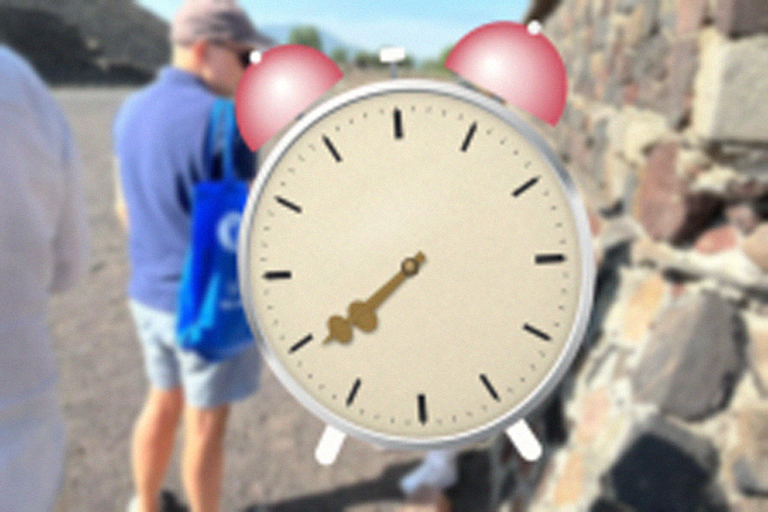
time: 7:39
